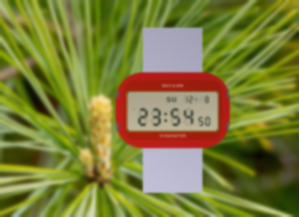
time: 23:54
